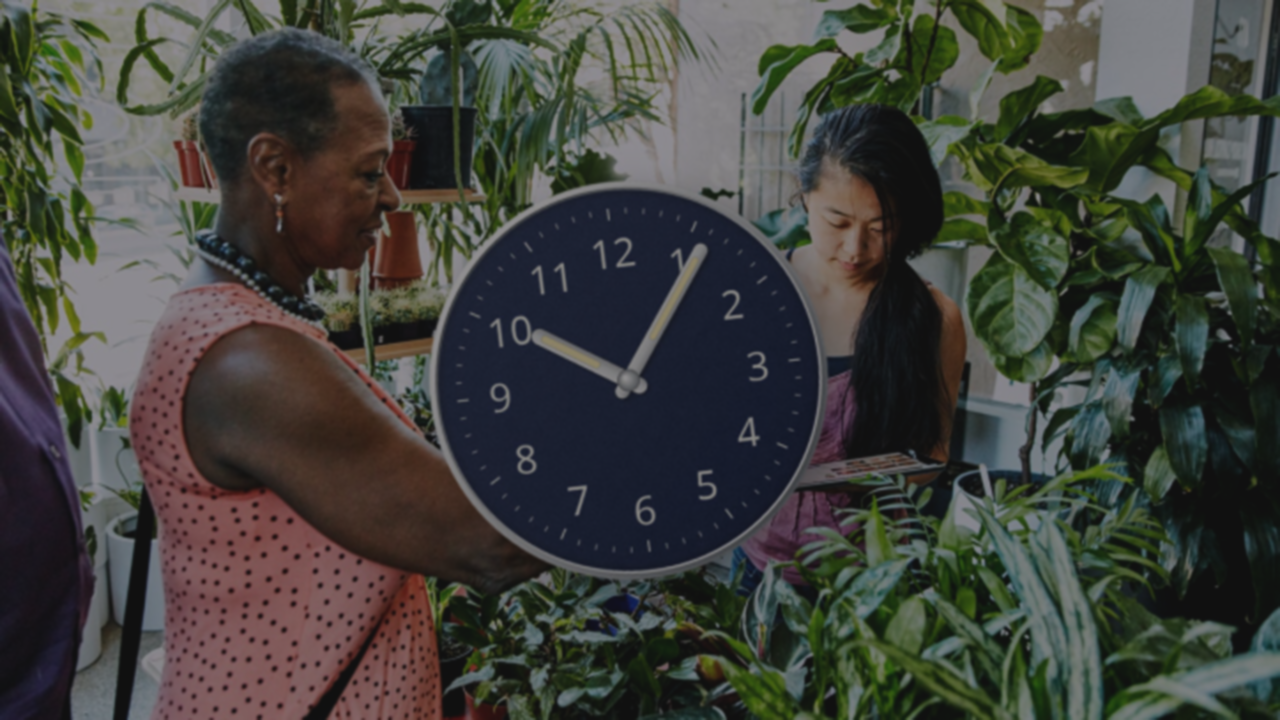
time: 10:06
